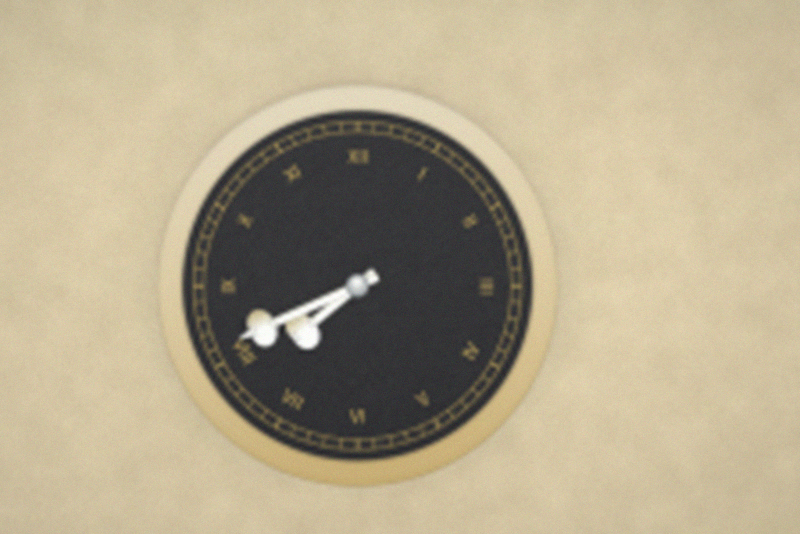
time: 7:41
